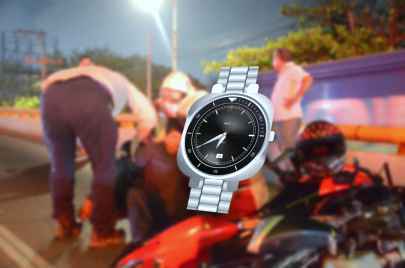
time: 6:40
